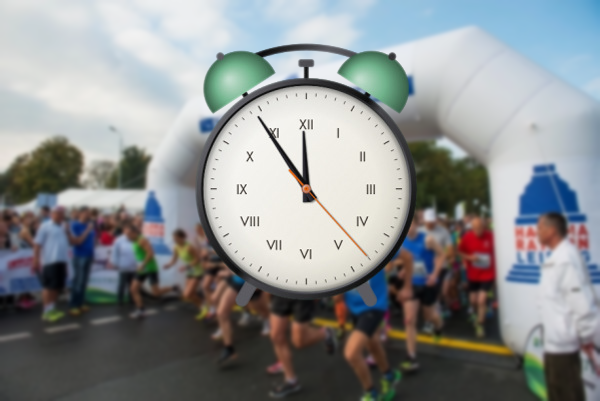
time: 11:54:23
